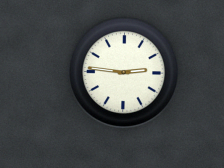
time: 2:46
